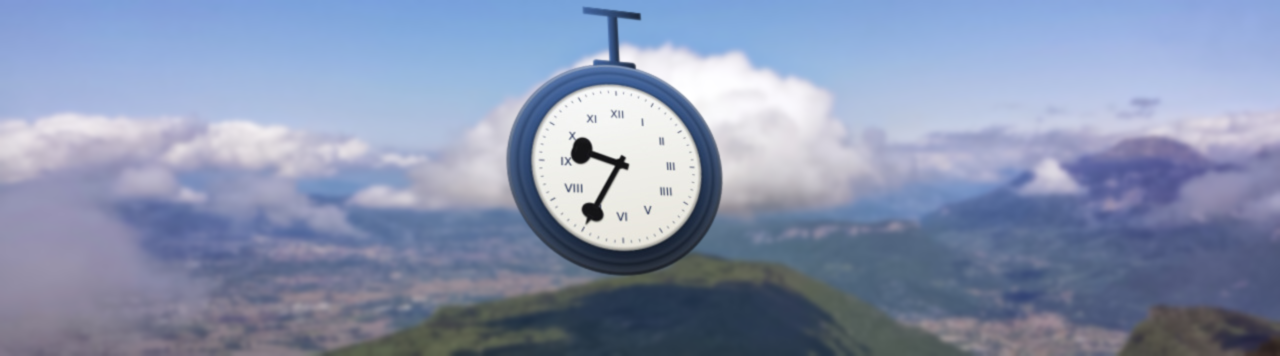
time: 9:35
